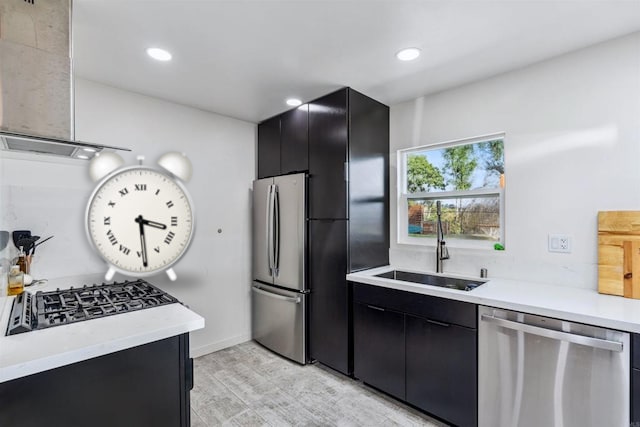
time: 3:29
